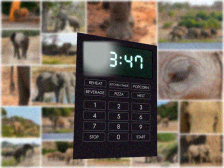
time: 3:47
